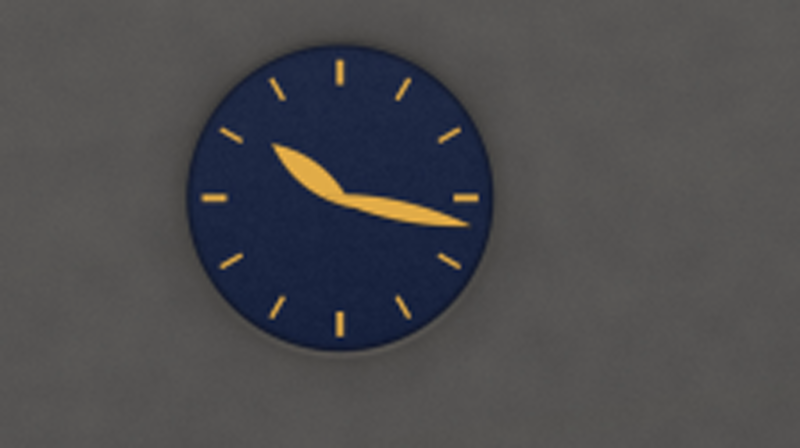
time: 10:17
